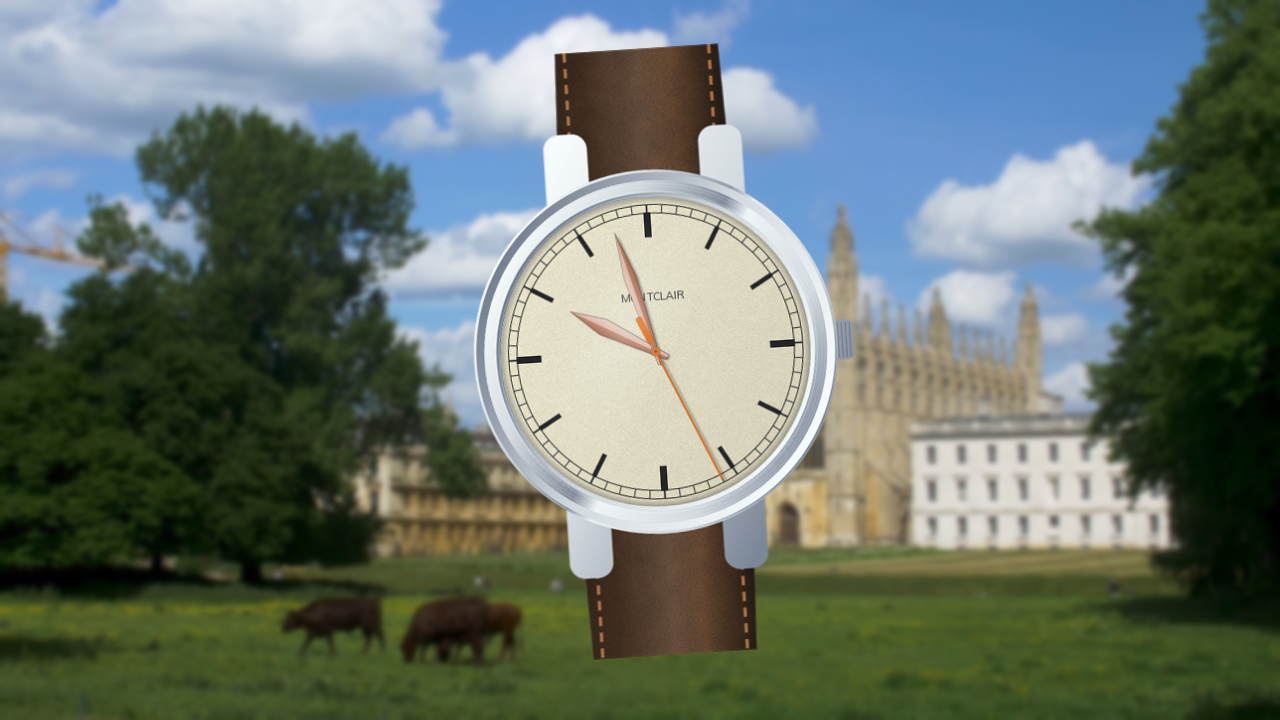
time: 9:57:26
